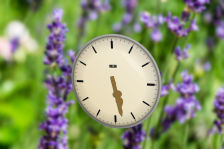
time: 5:28
